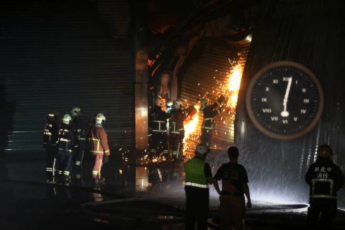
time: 6:02
